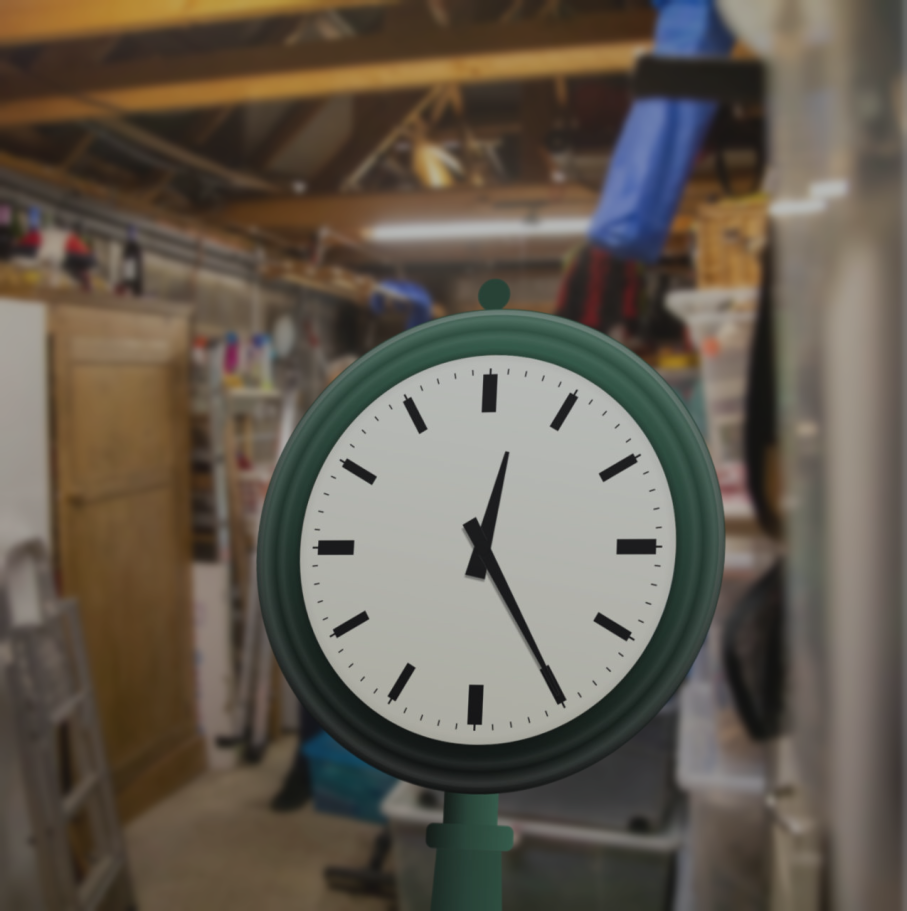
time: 12:25
